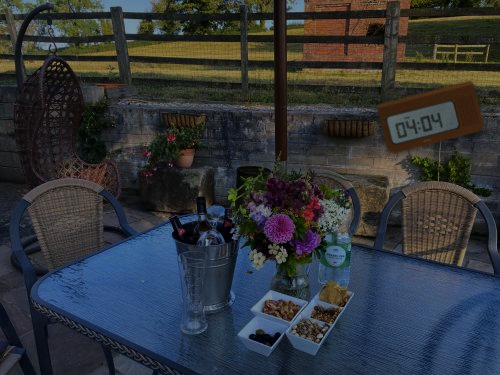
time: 4:04
